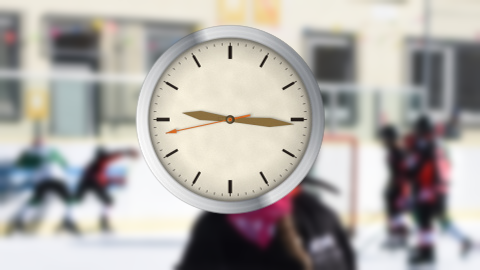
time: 9:15:43
